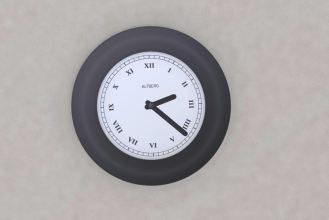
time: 2:22
